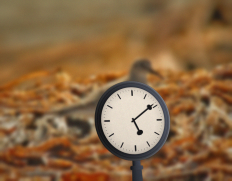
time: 5:09
